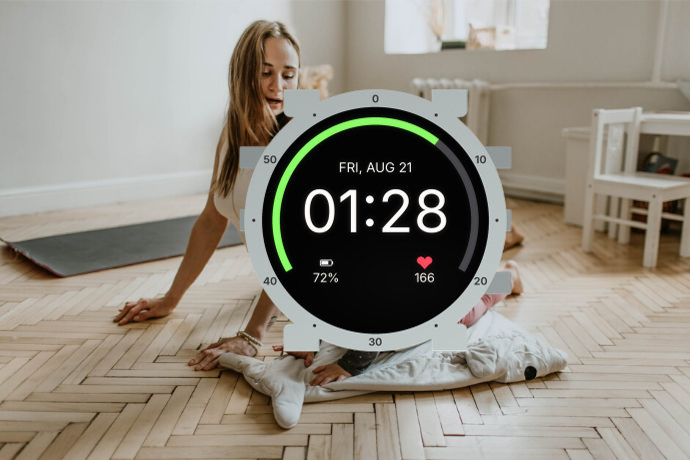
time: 1:28
